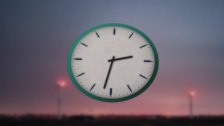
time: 2:32
